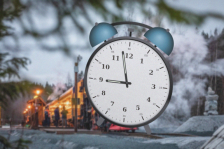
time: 8:58
